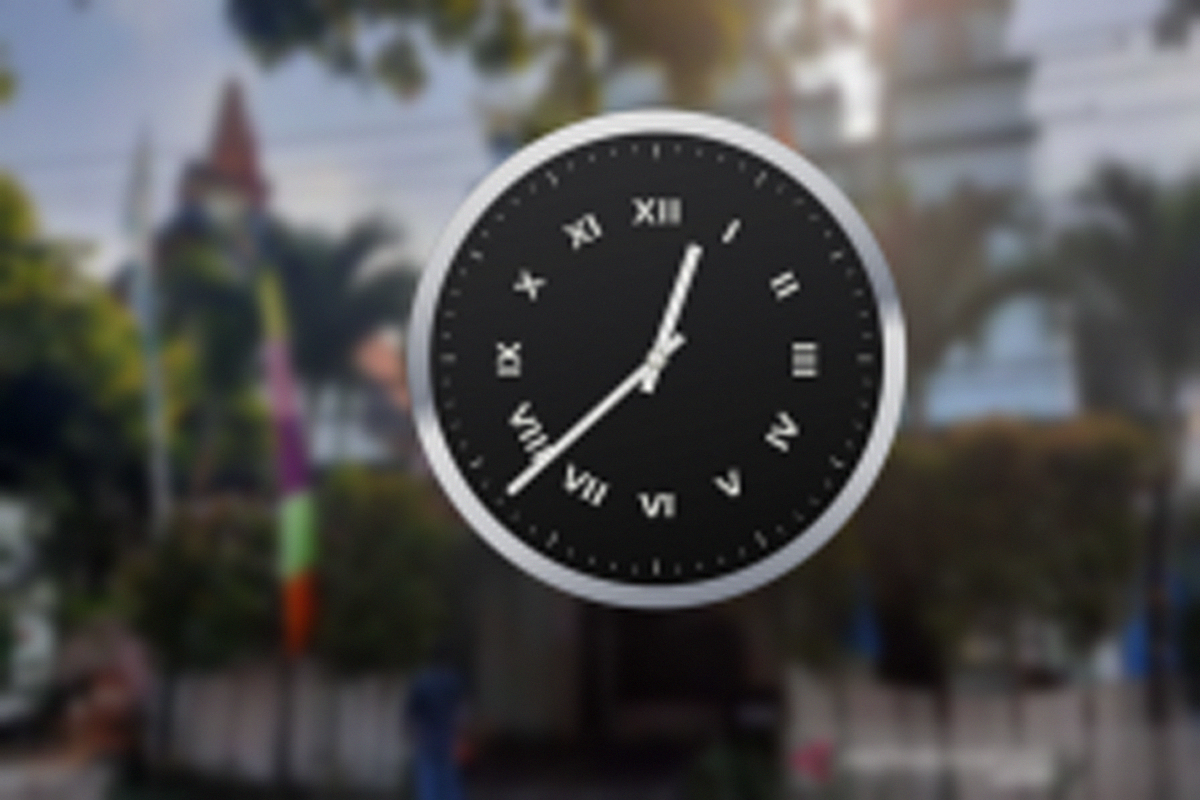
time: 12:38
